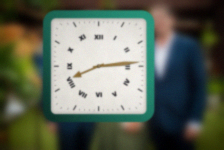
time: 8:14
